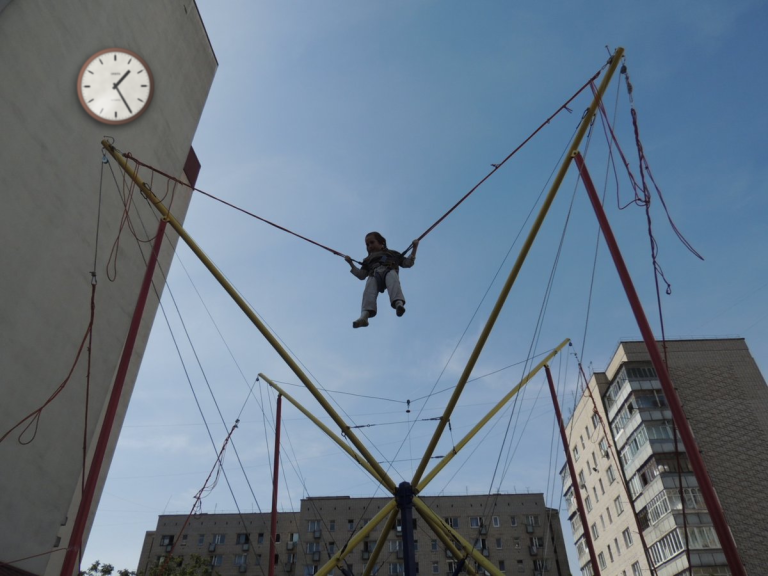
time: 1:25
